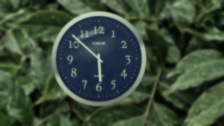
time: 5:52
